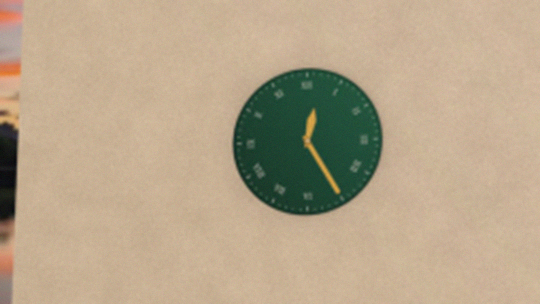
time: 12:25
